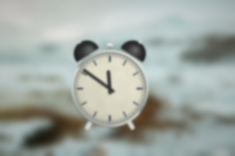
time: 11:51
